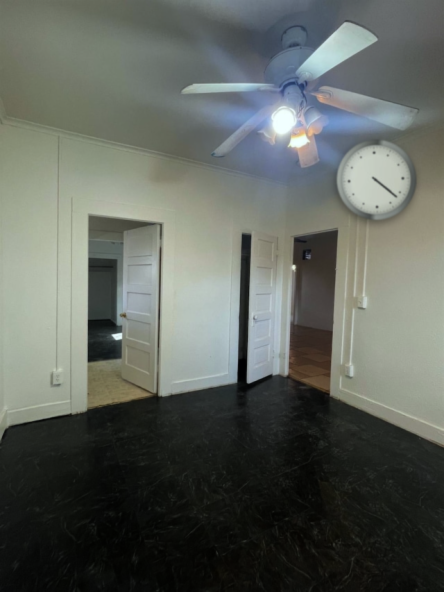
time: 4:22
